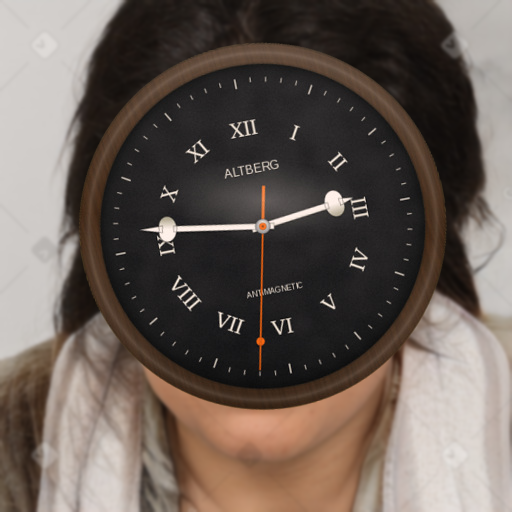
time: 2:46:32
